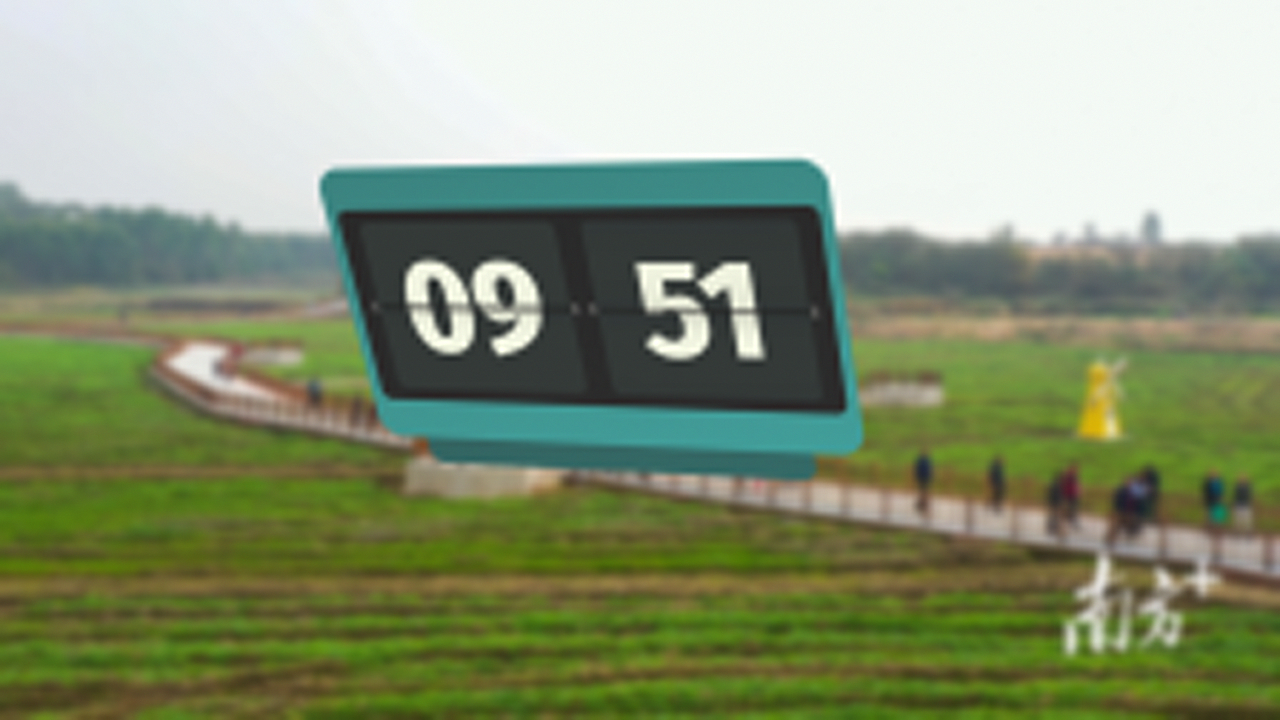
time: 9:51
